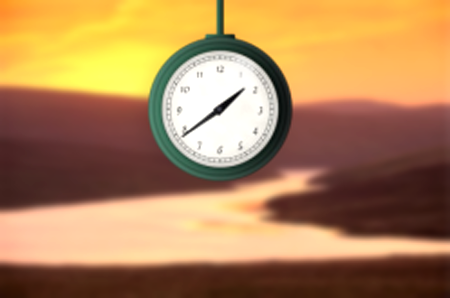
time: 1:39
